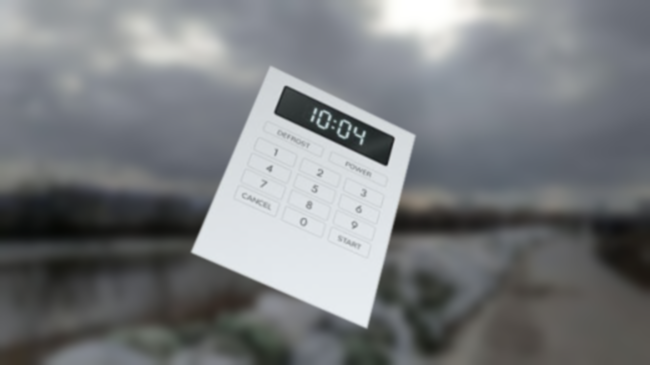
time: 10:04
